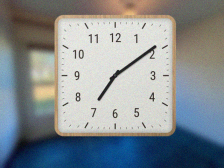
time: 7:09
